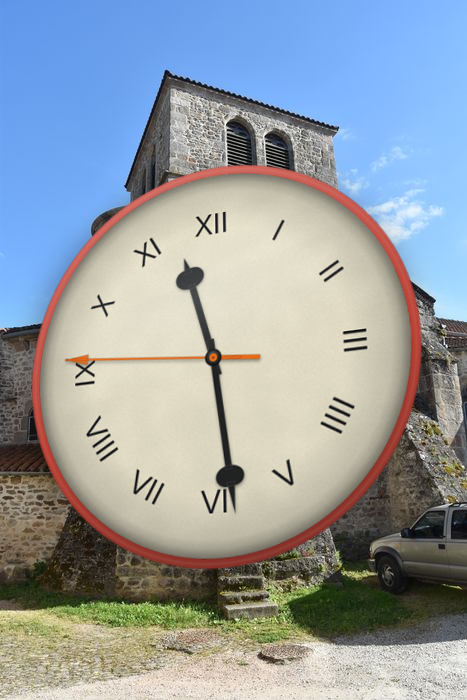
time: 11:28:46
